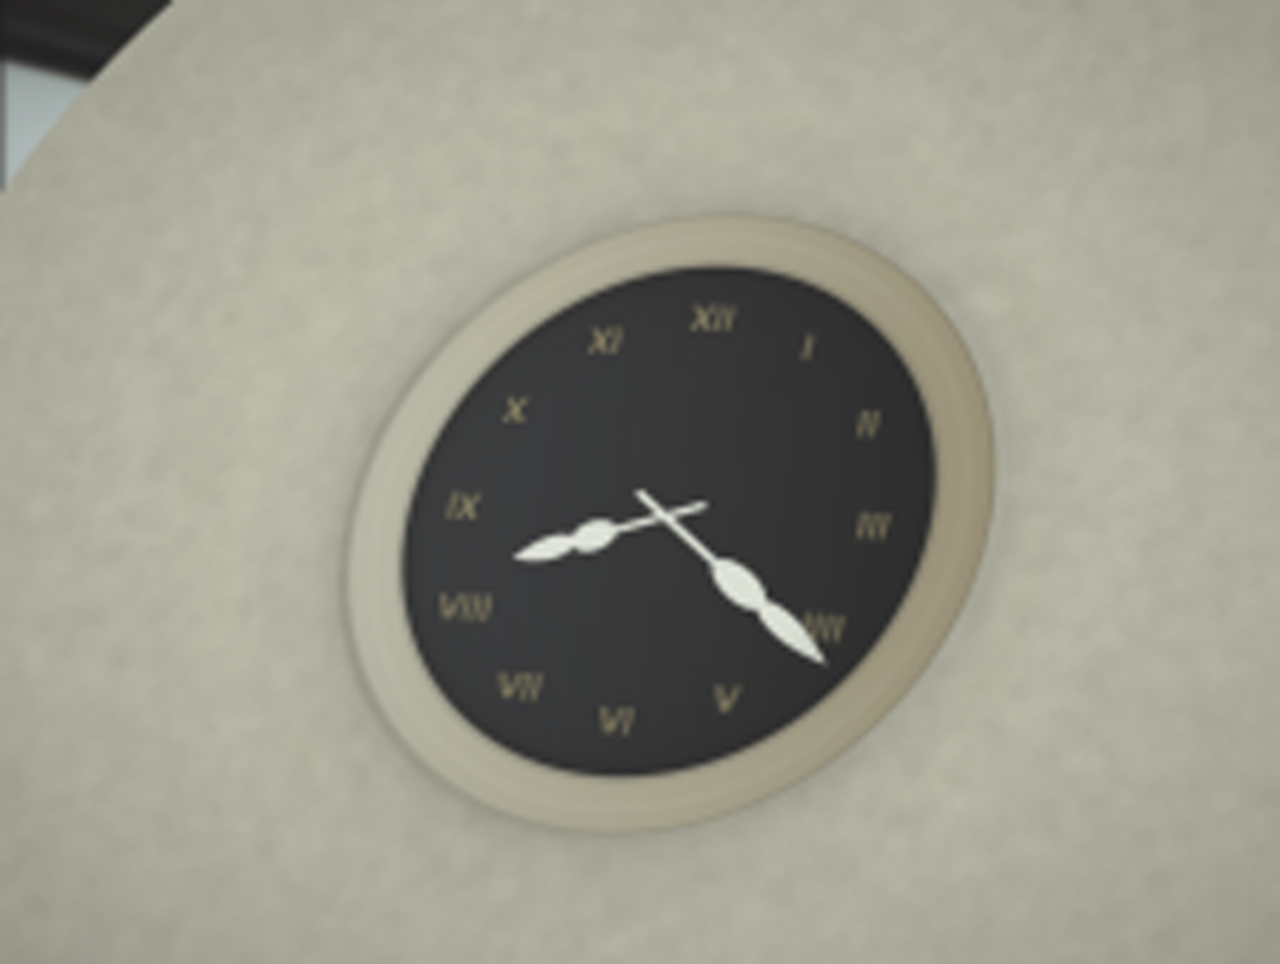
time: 8:21
